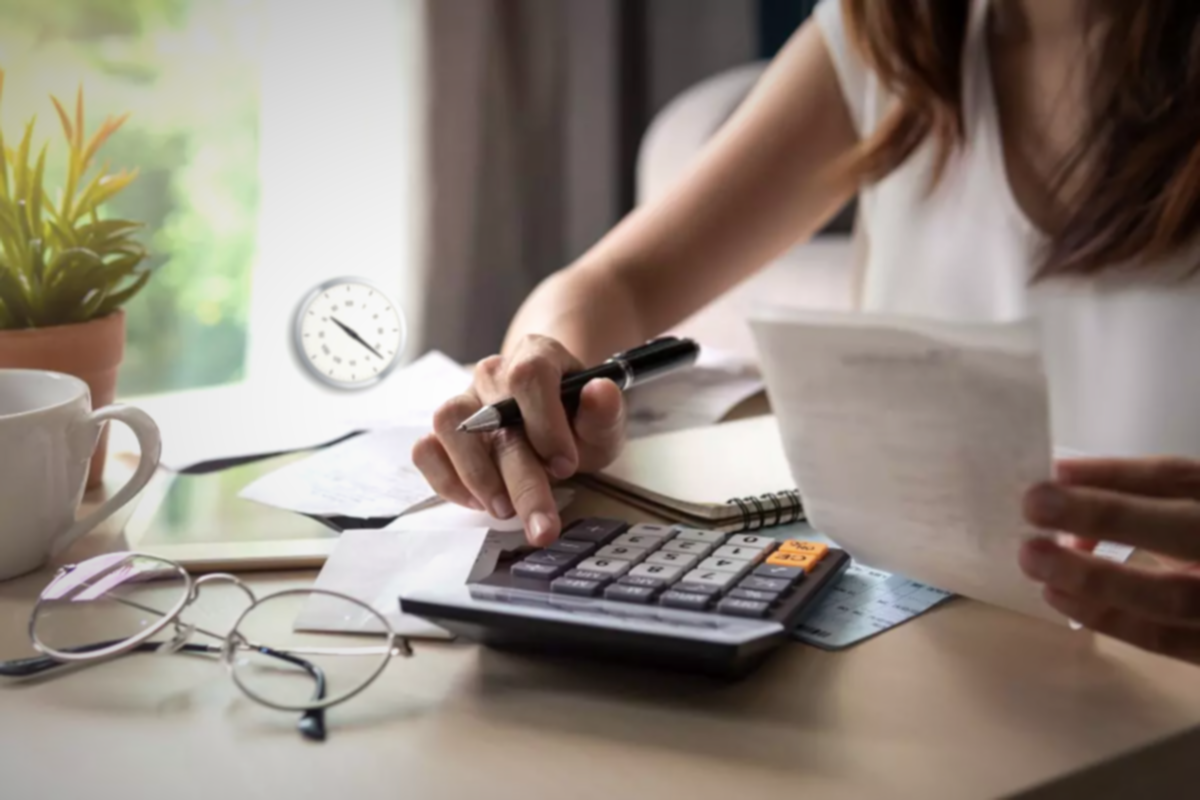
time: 10:22
